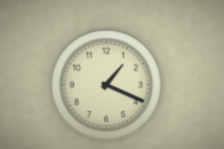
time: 1:19
